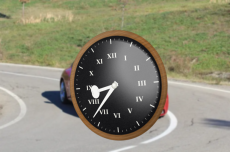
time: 8:37
